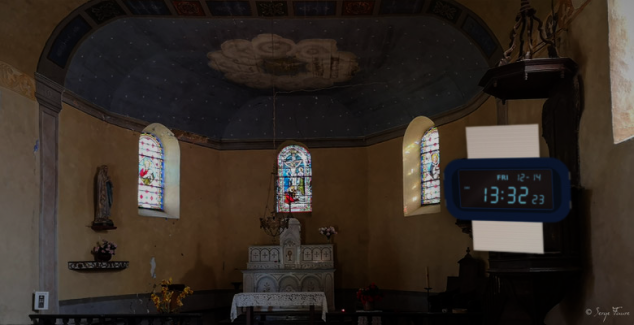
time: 13:32
